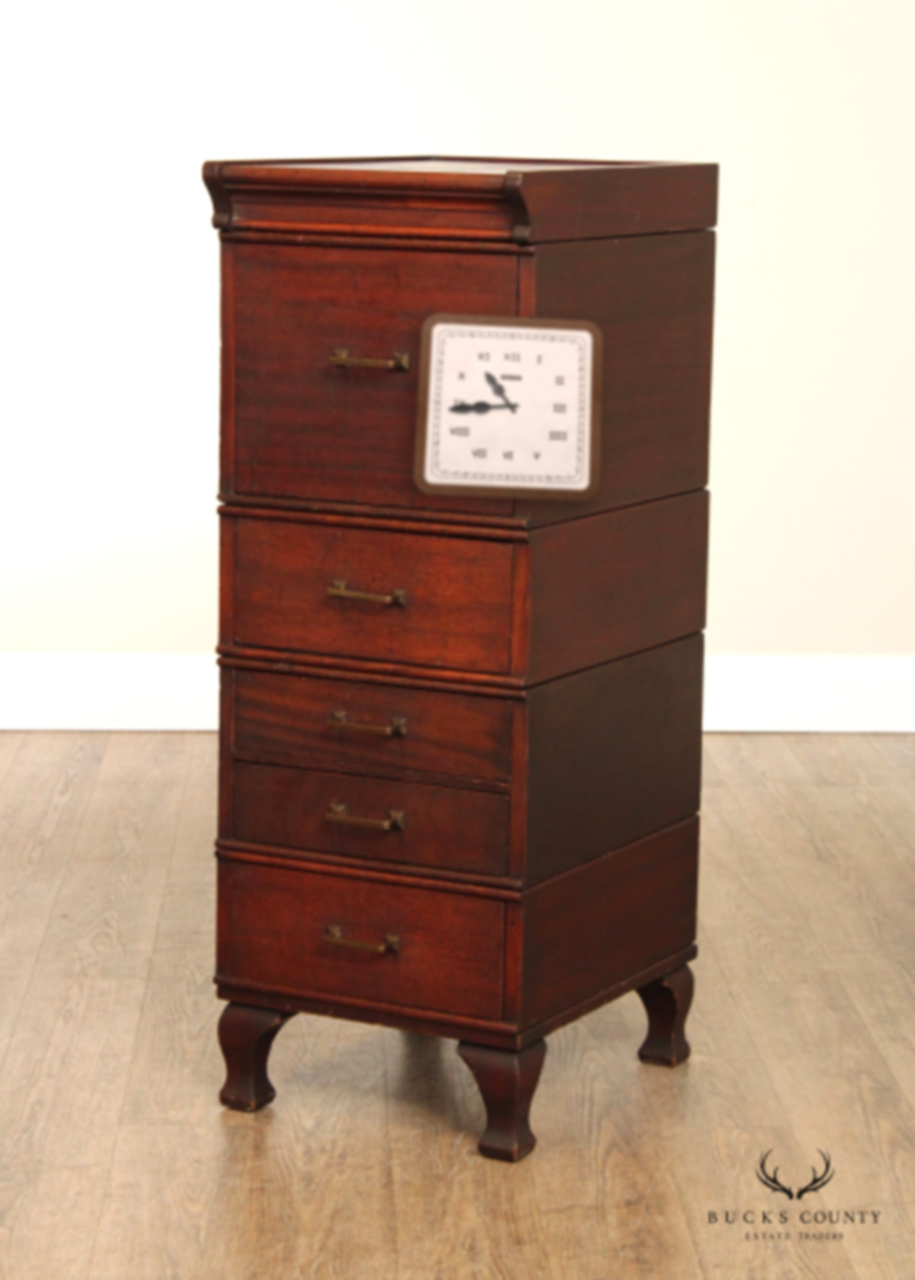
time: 10:44
